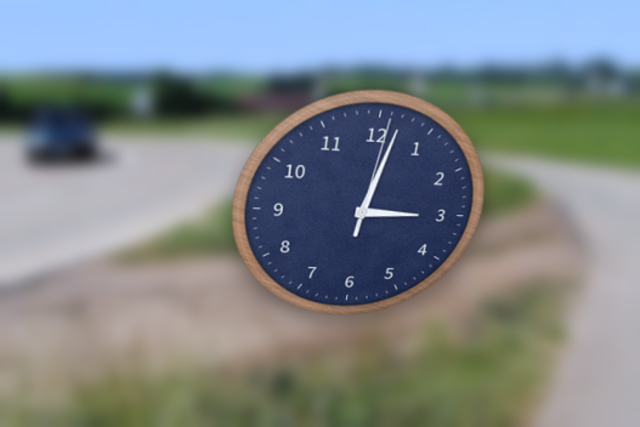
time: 3:02:01
